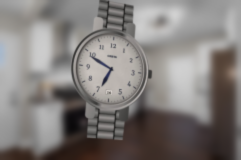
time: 6:49
